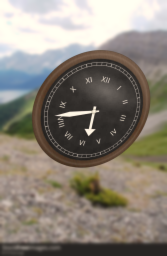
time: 5:42
